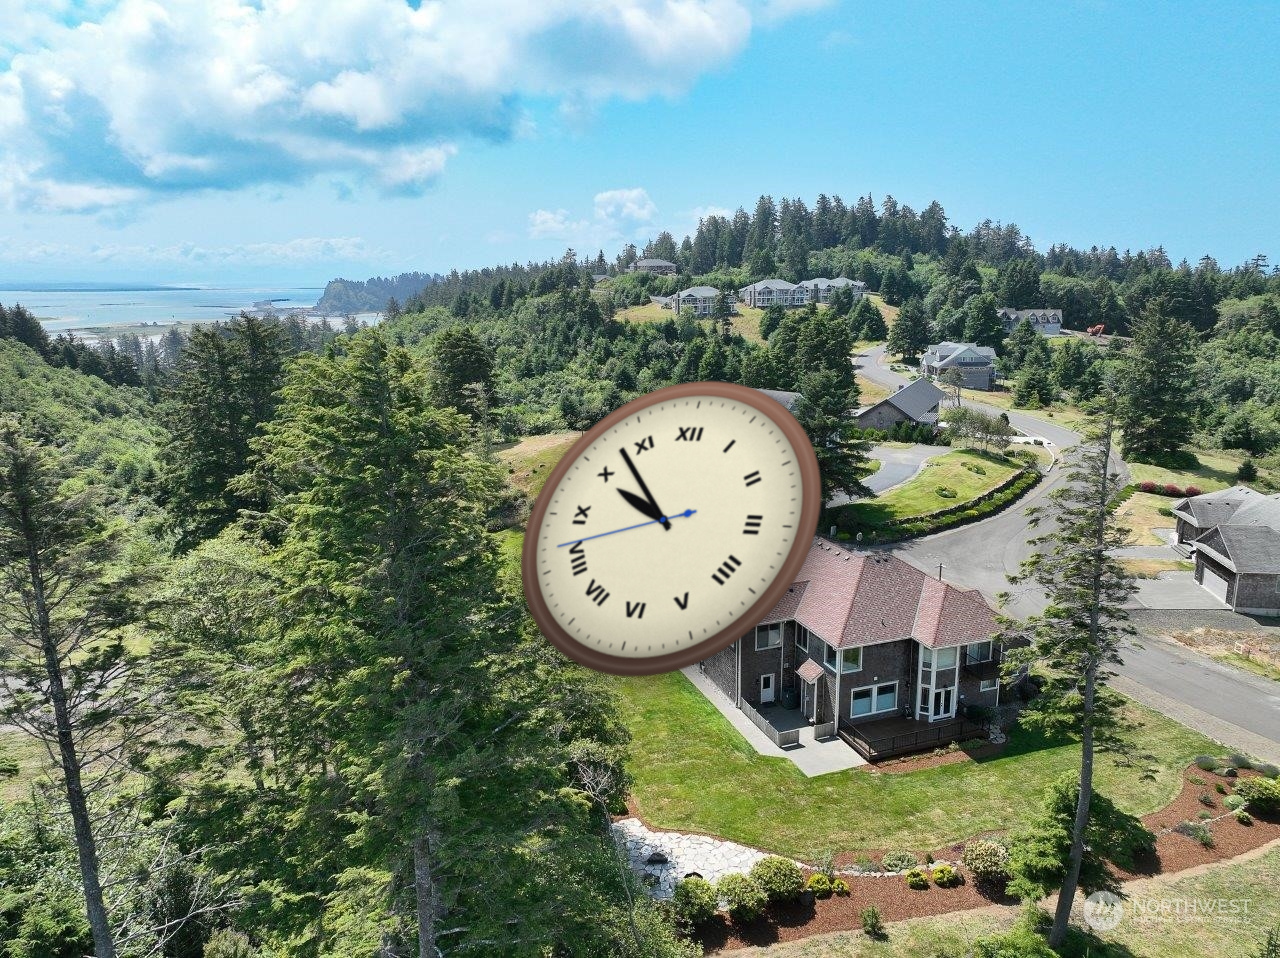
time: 9:52:42
